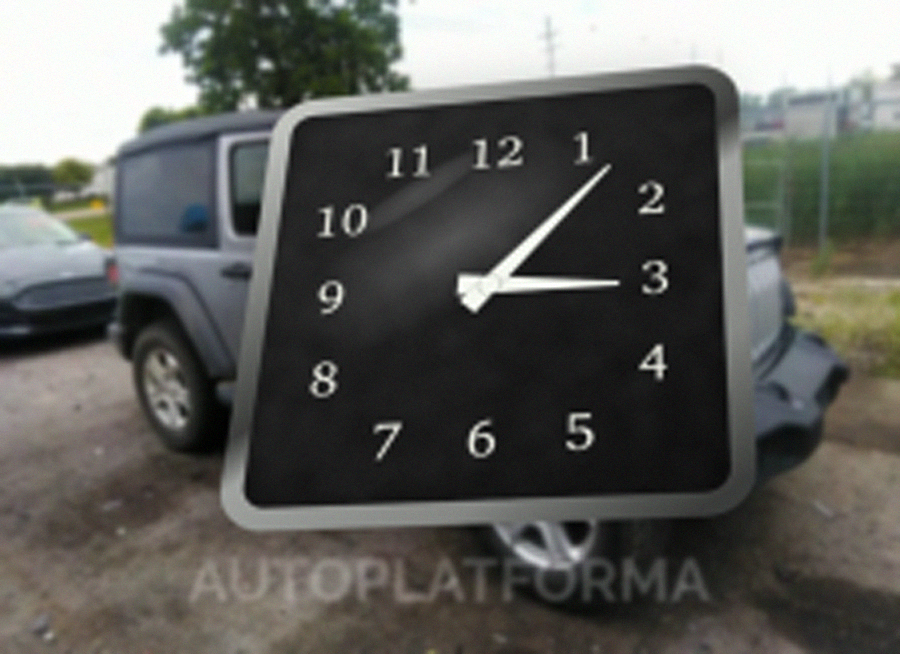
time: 3:07
